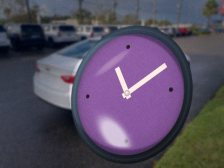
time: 11:10
